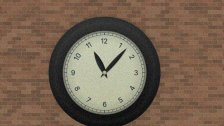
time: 11:07
